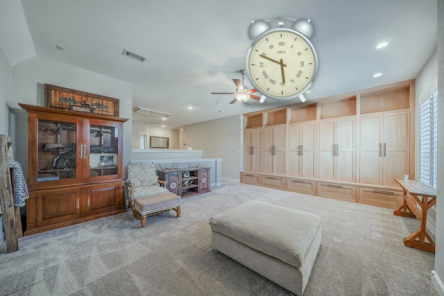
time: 5:49
